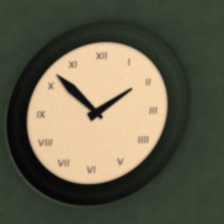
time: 1:52
